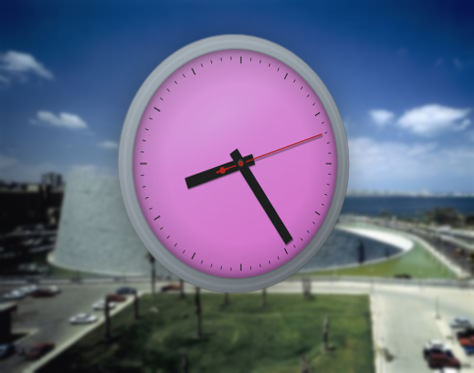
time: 8:24:12
